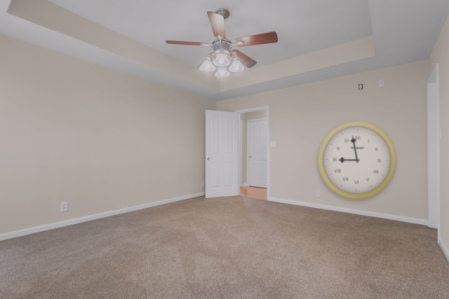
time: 8:58
